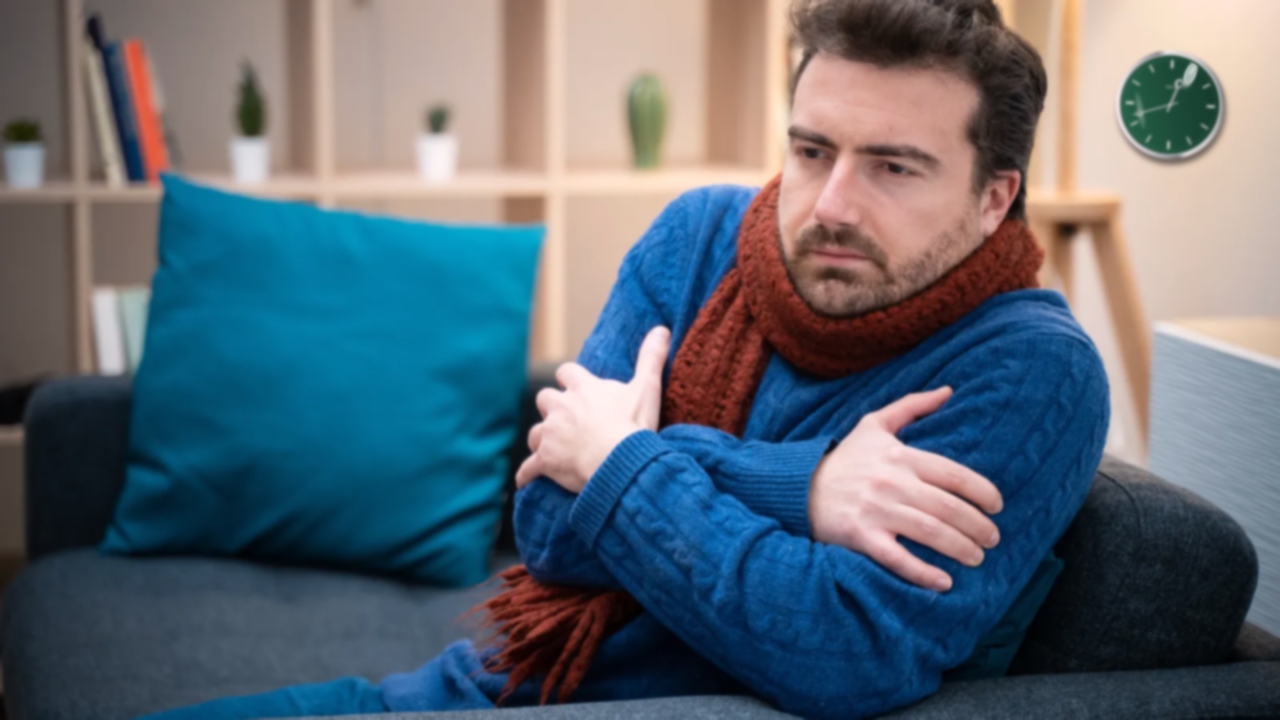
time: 12:42
